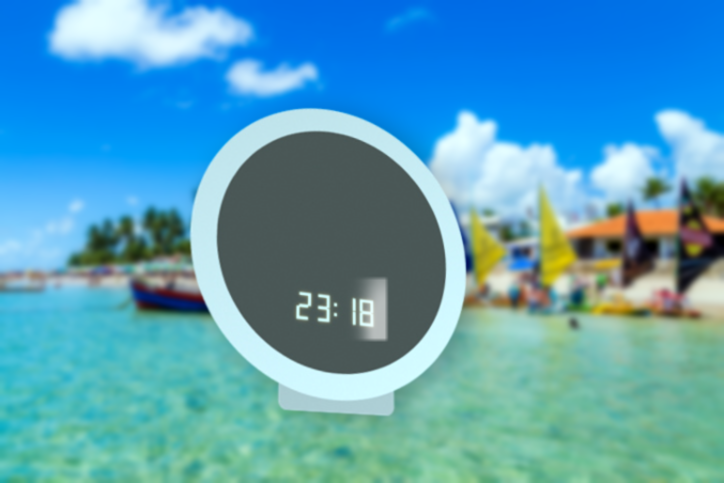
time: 23:18
